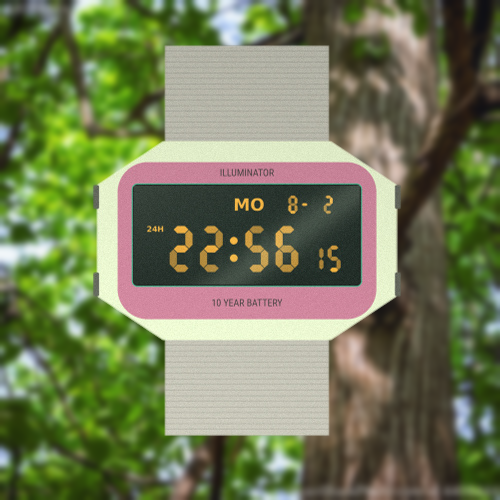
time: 22:56:15
